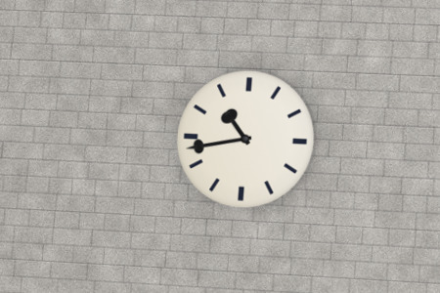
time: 10:43
